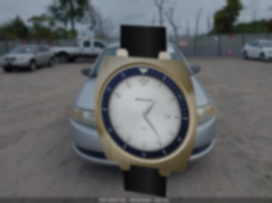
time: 1:24
